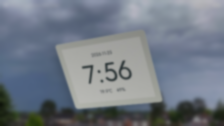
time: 7:56
